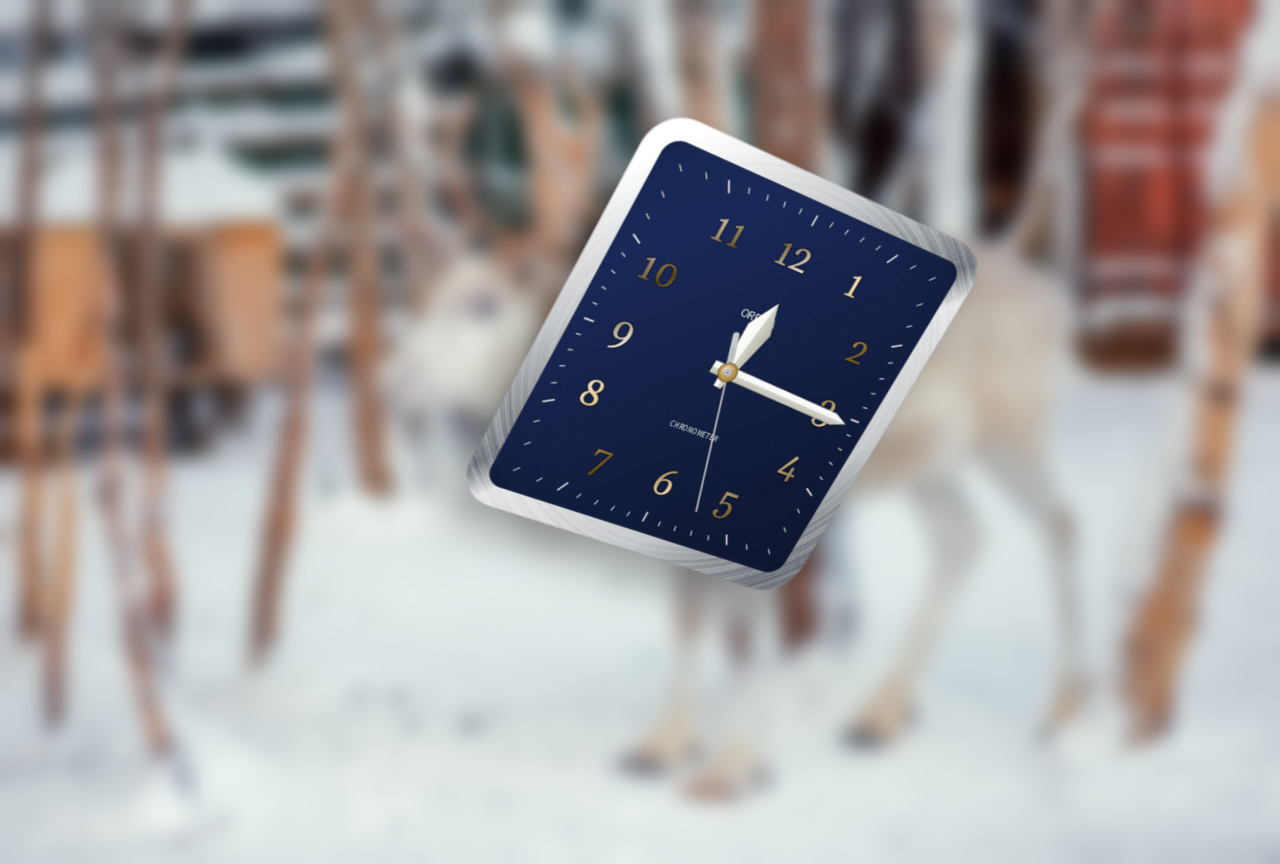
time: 12:15:27
